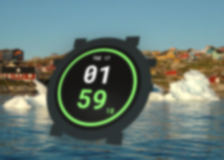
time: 1:59
